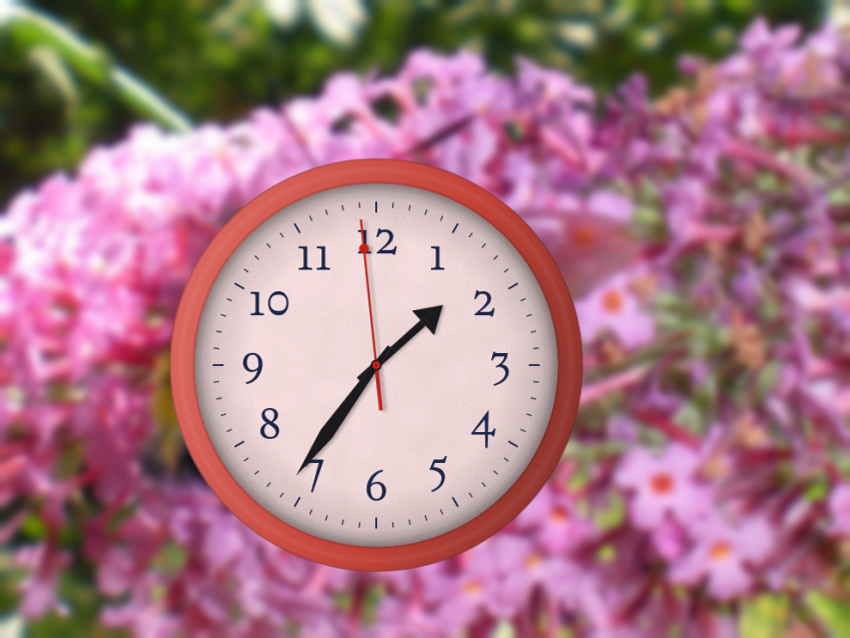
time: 1:35:59
